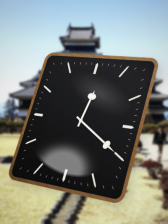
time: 12:20
